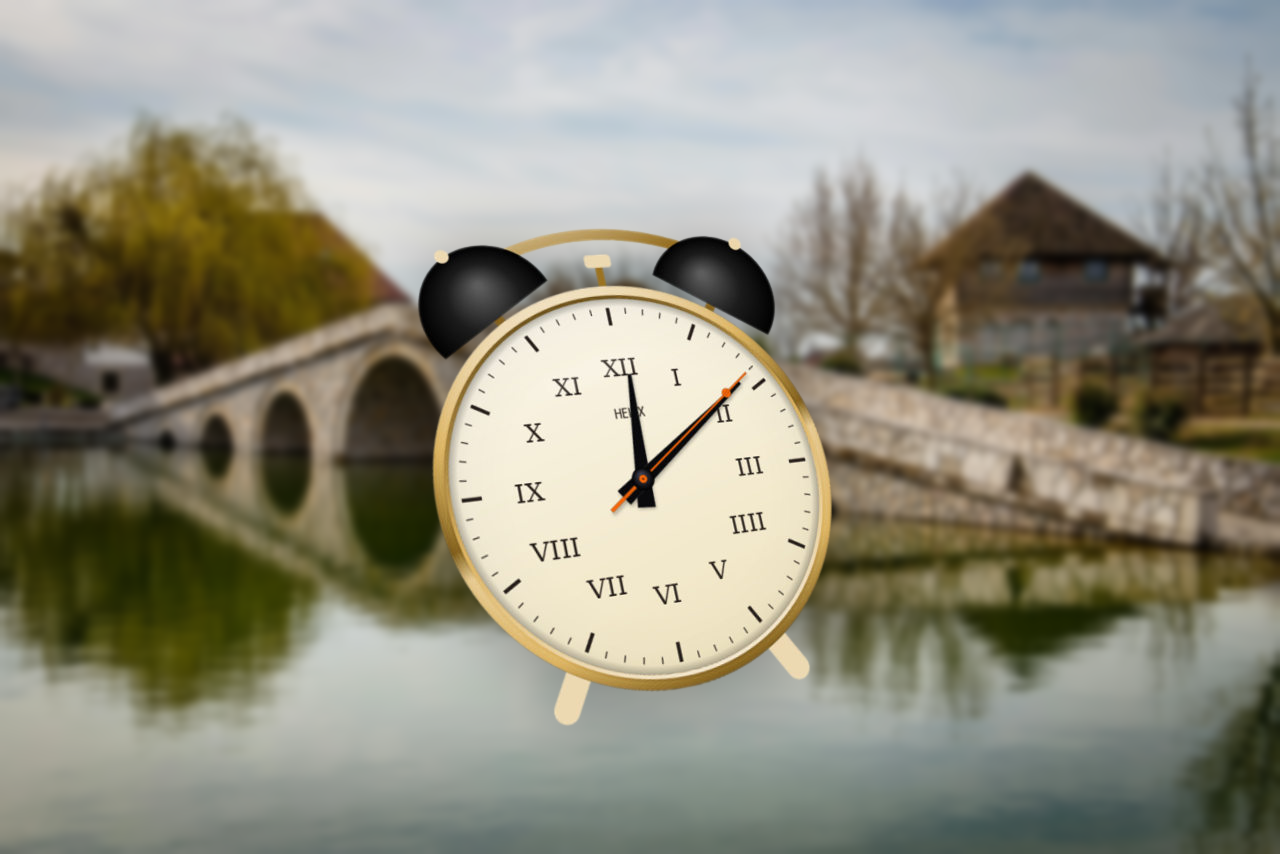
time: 12:09:09
